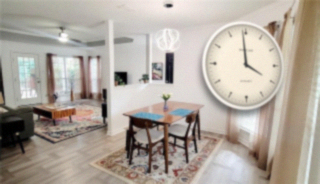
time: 3:59
